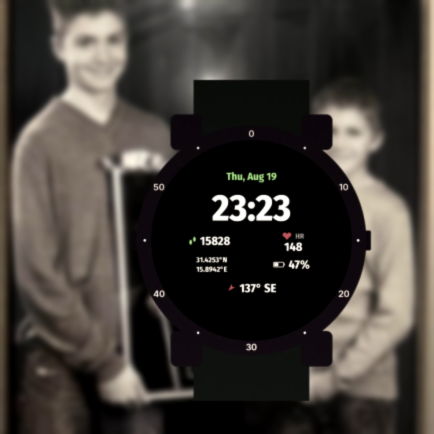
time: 23:23
